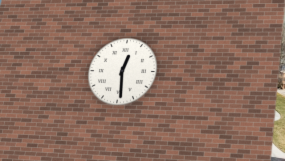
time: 12:29
